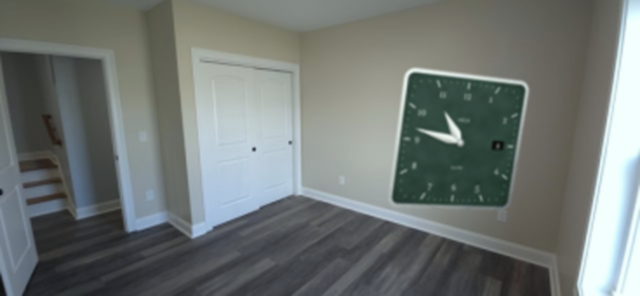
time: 10:47
